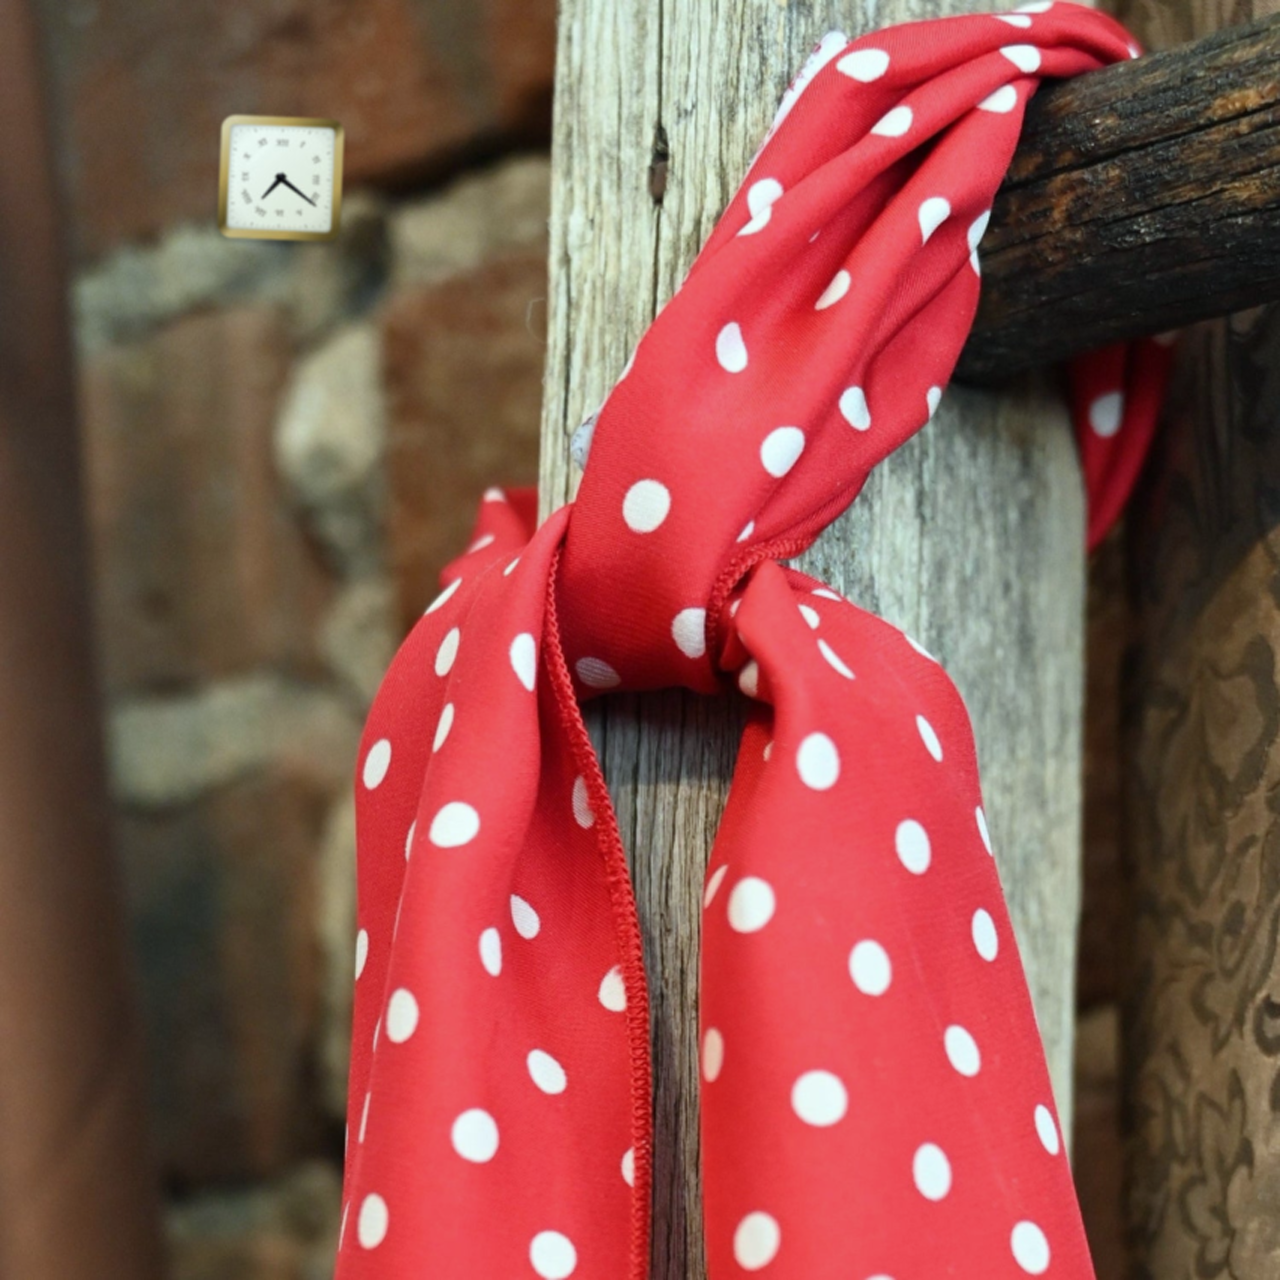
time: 7:21
